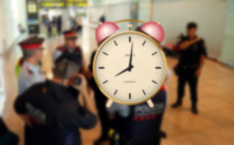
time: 8:01
